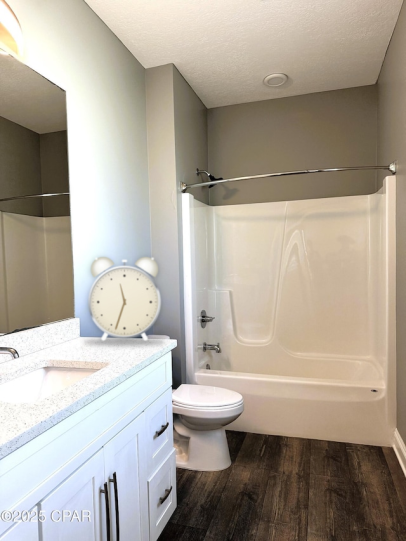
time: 11:33
